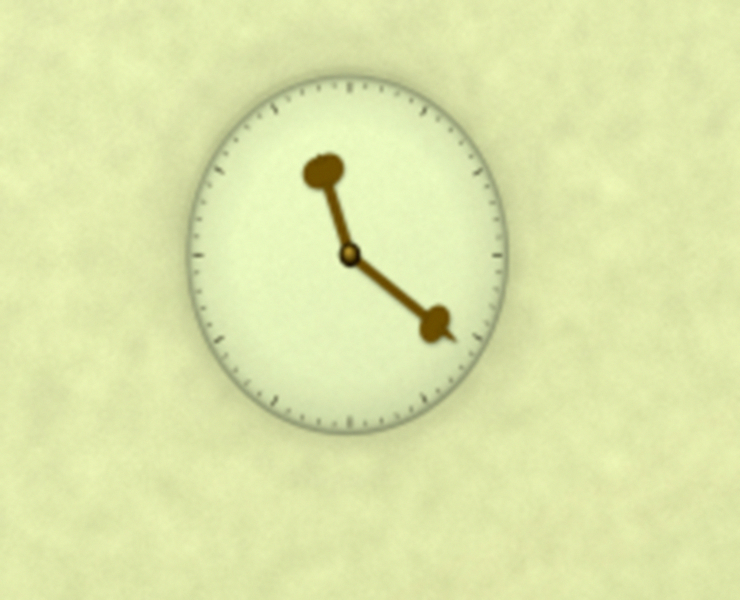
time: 11:21
